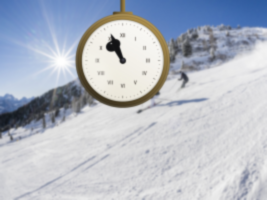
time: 10:56
